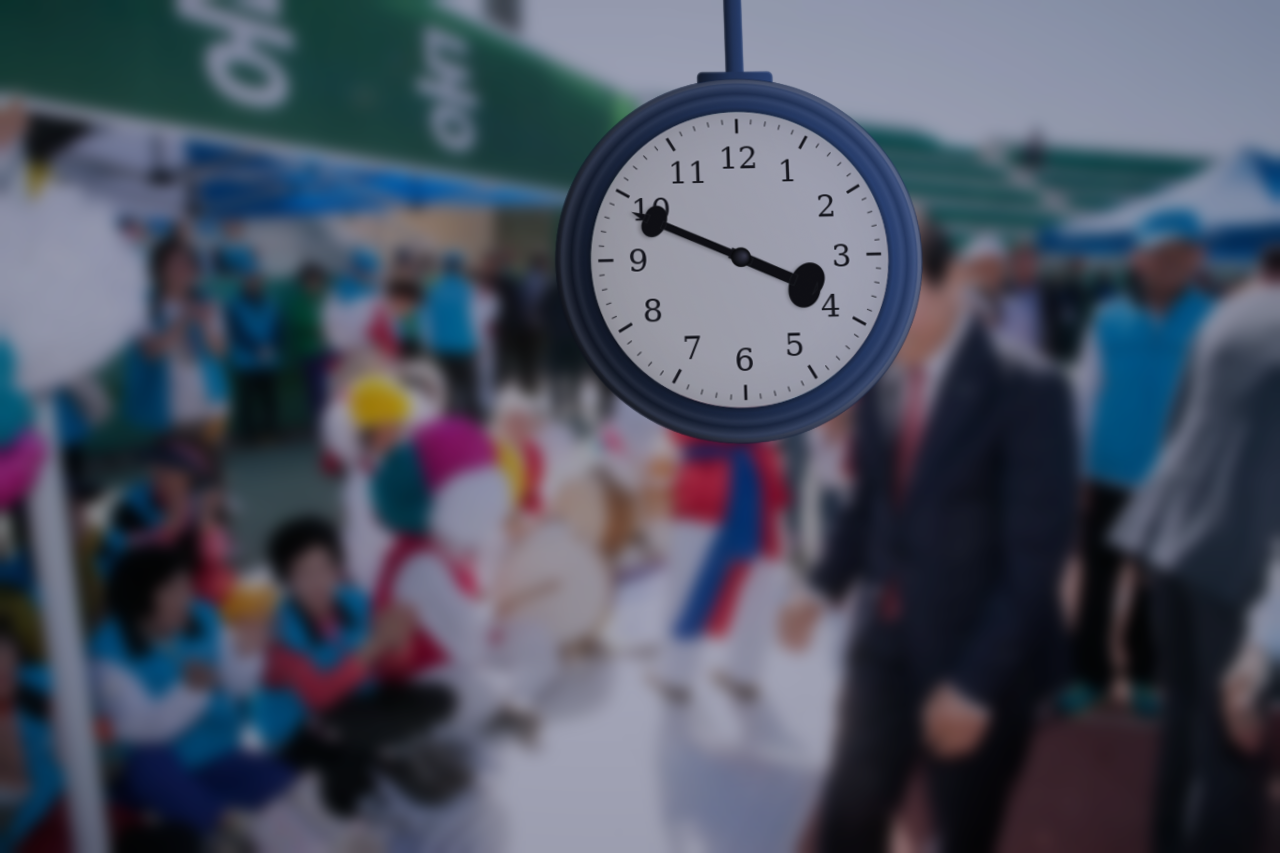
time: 3:49
